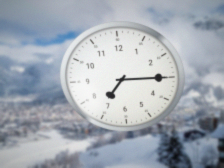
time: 7:15
